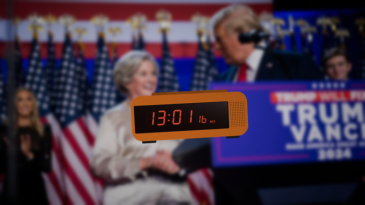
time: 13:01:16
